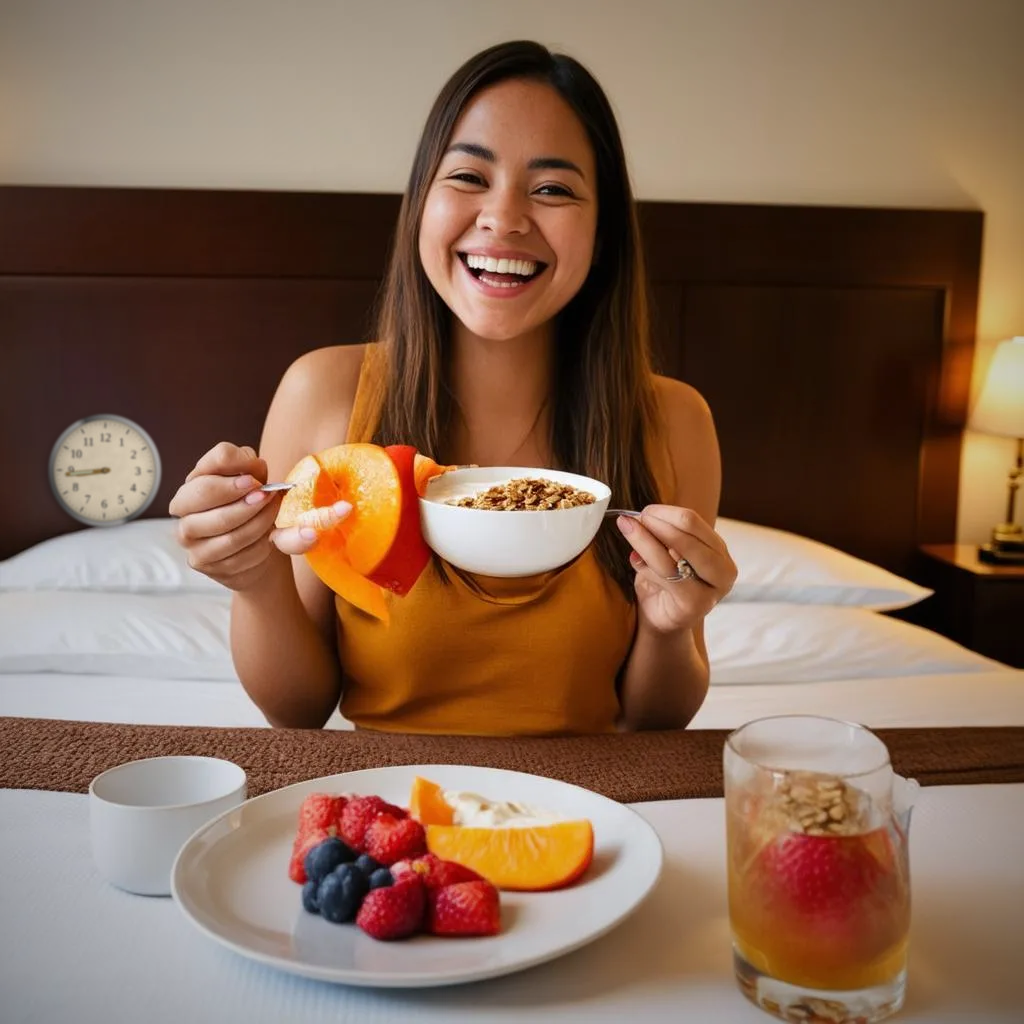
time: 8:44
